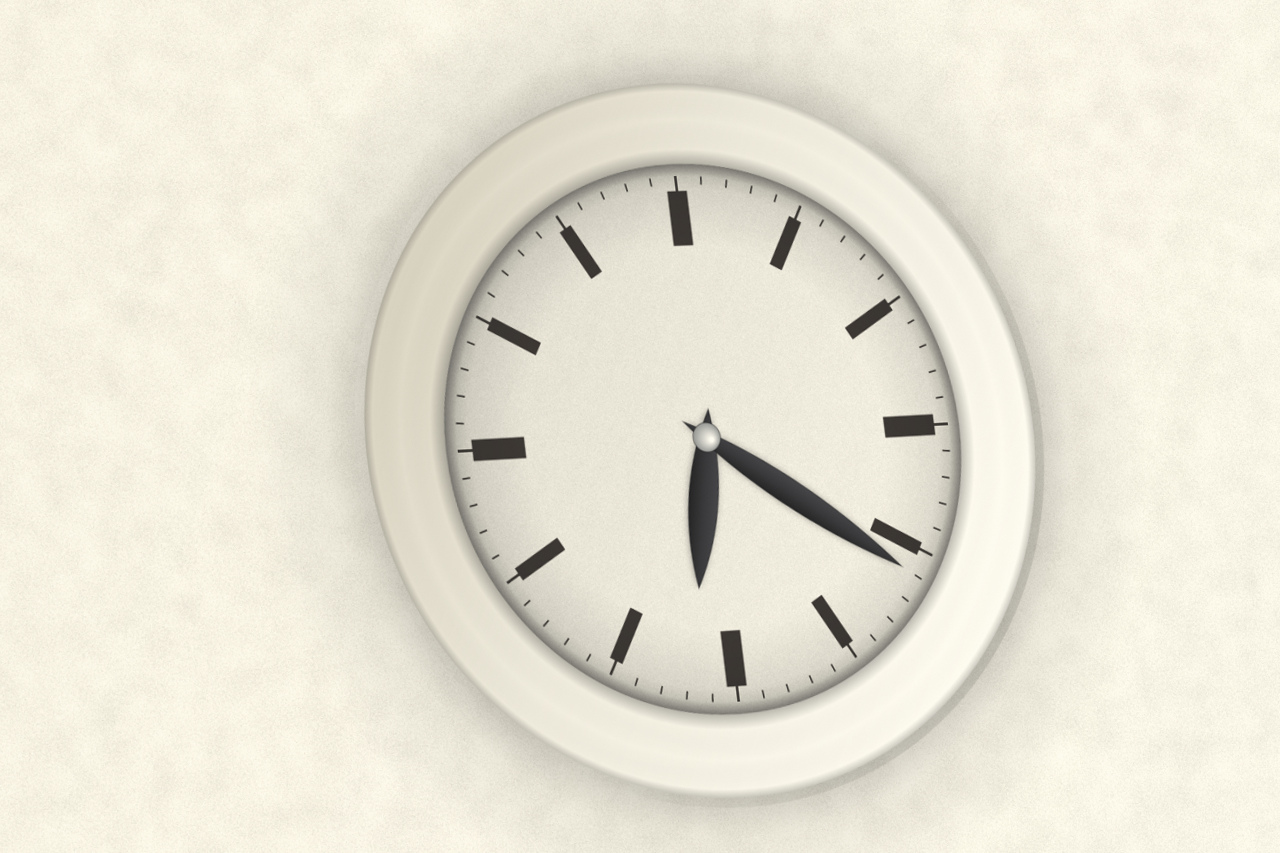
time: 6:21
